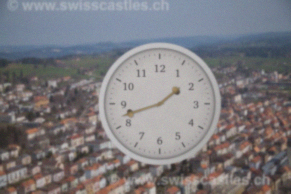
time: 1:42
